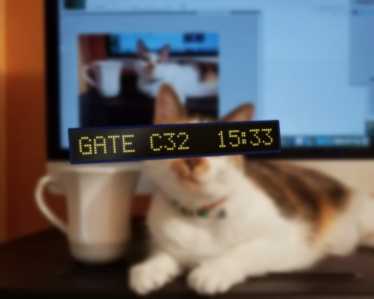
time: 15:33
